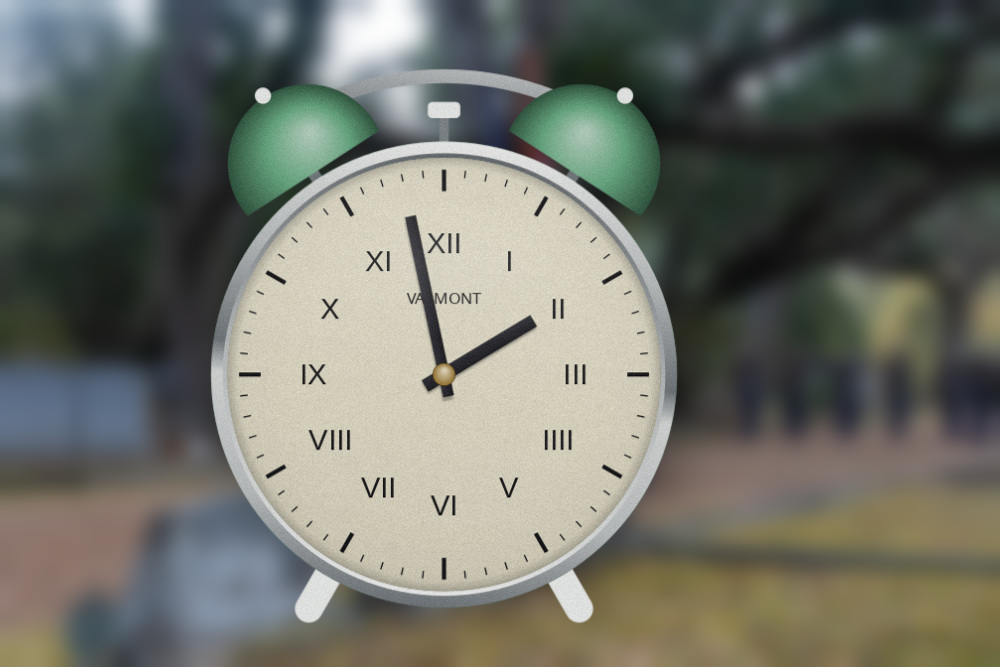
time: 1:58
